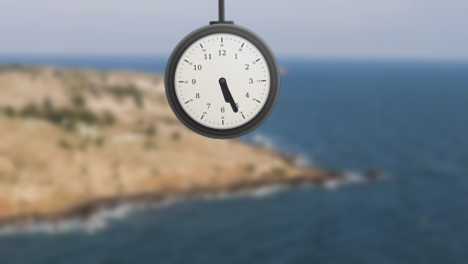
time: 5:26
